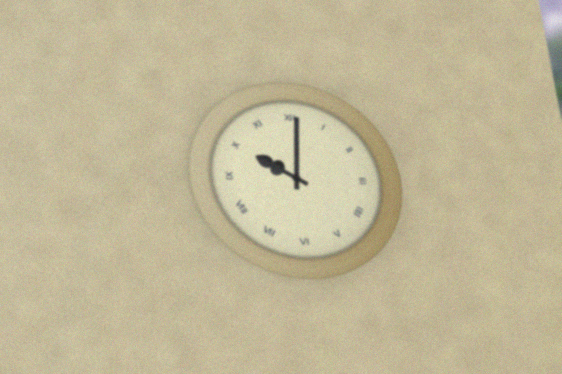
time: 10:01
